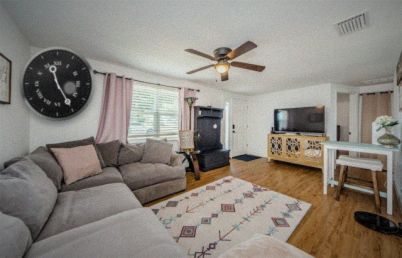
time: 11:25
